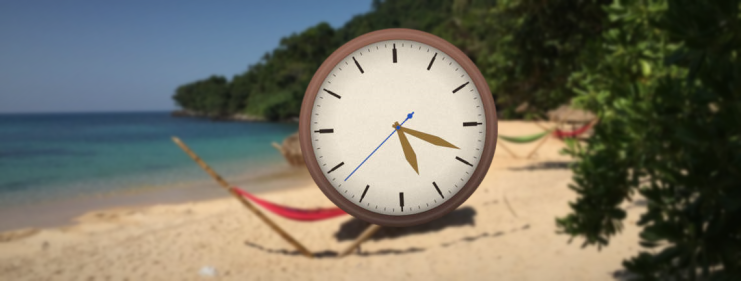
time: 5:18:38
